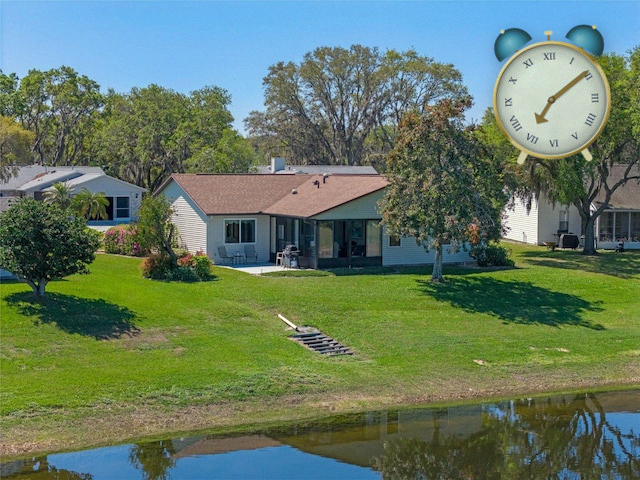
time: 7:09
